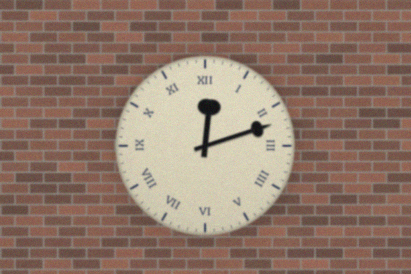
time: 12:12
